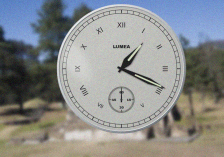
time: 1:19
